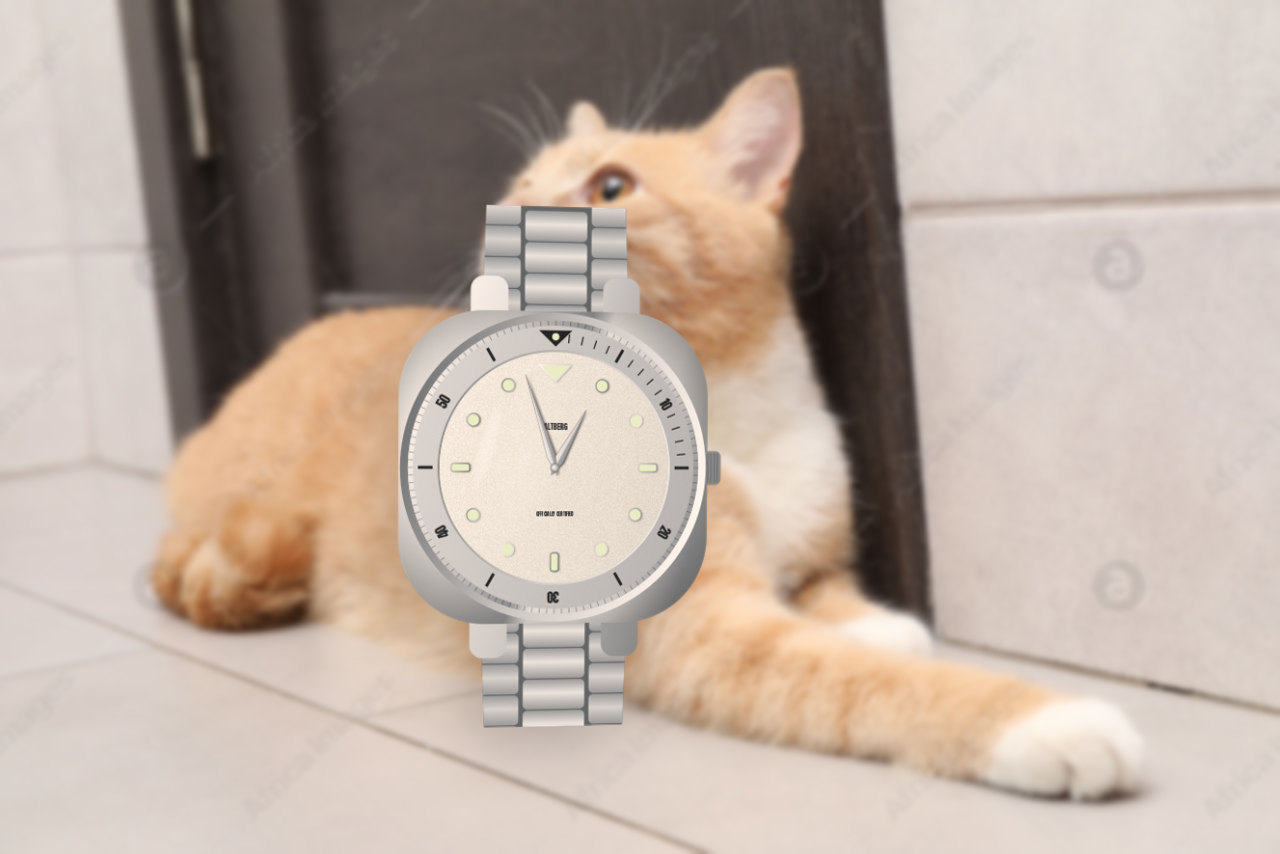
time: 12:57
